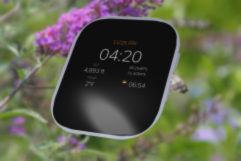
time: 4:20
